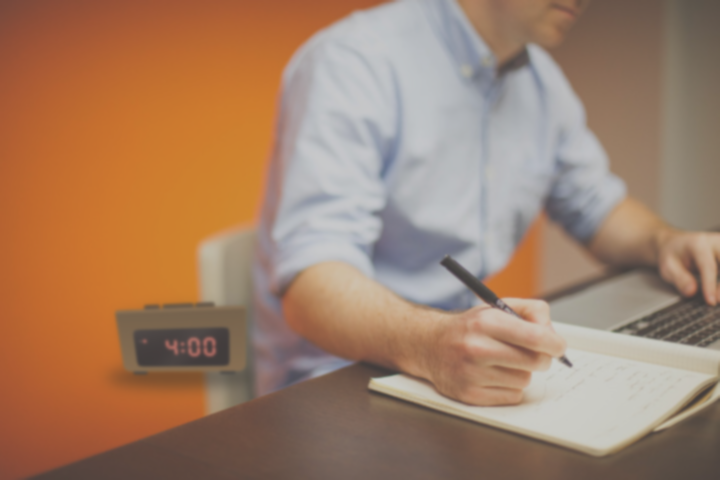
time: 4:00
